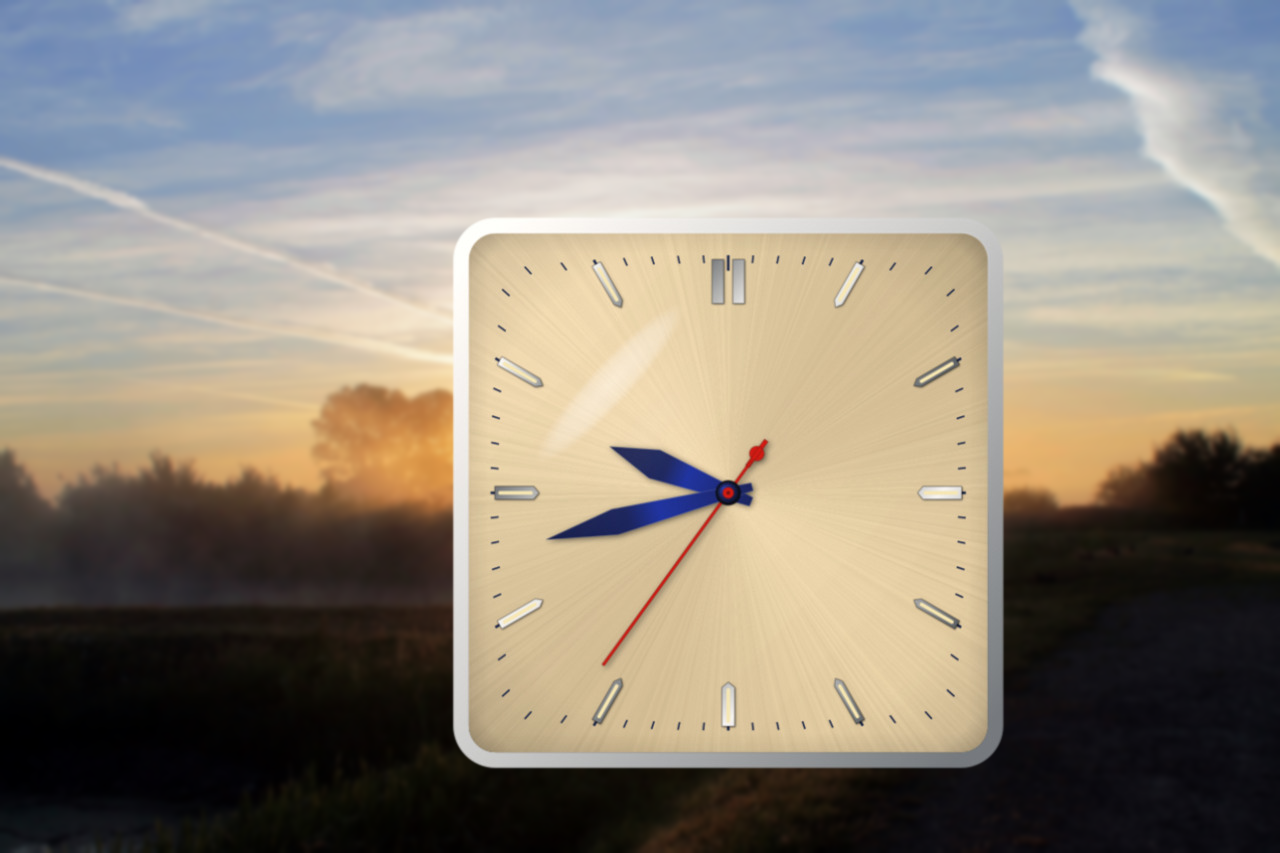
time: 9:42:36
